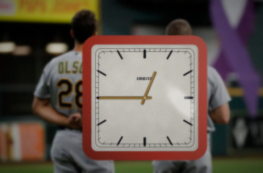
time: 12:45
